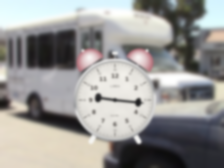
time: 9:16
